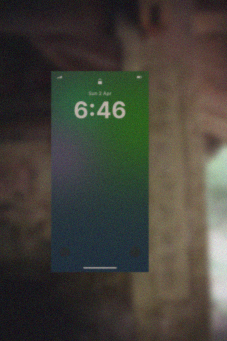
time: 6:46
